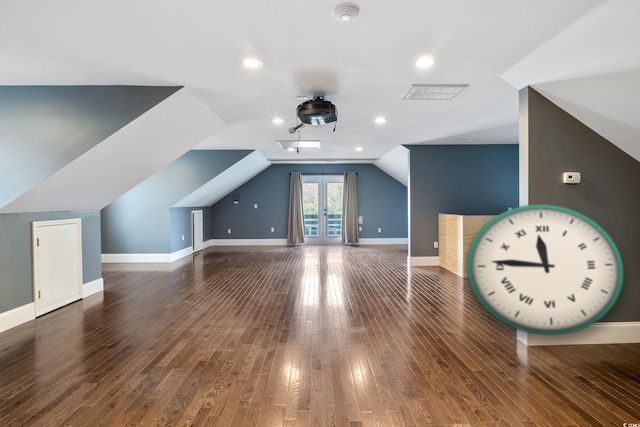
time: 11:46
